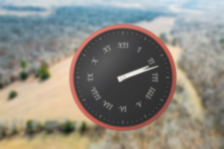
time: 2:12
